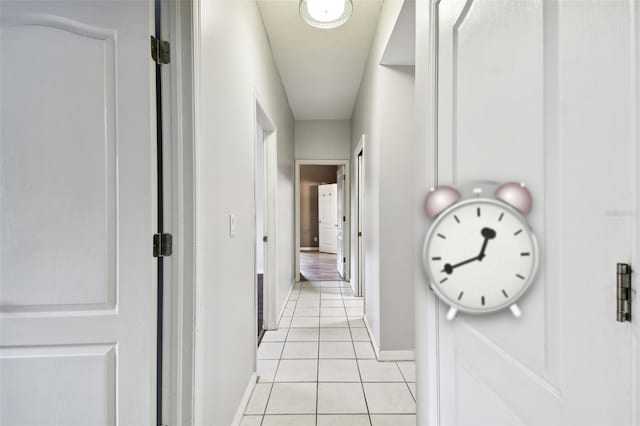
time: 12:42
